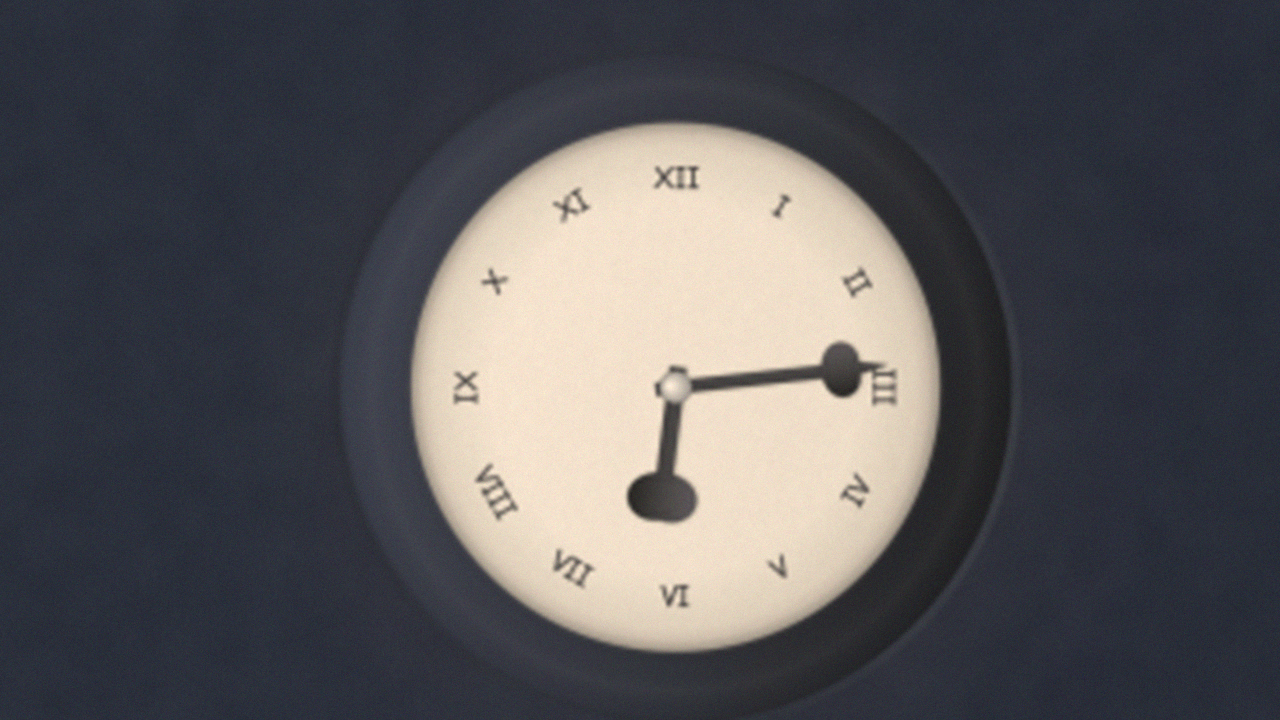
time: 6:14
